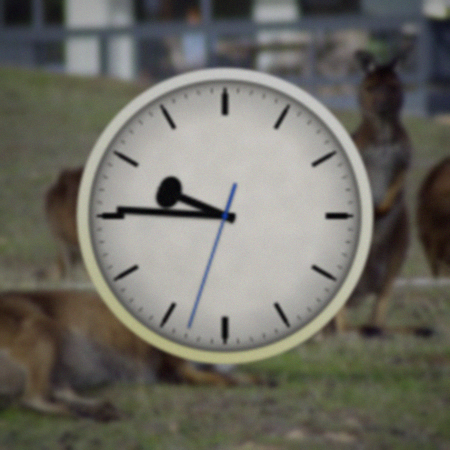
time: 9:45:33
